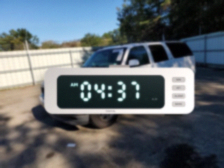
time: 4:37
